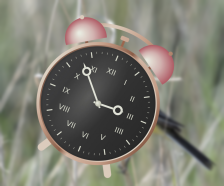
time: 2:53
